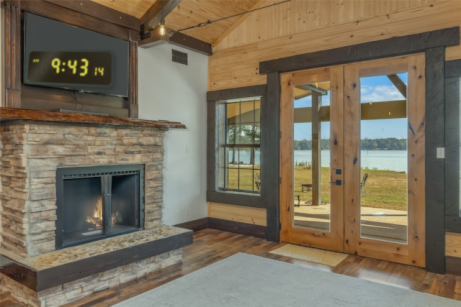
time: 9:43:14
